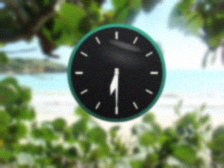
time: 6:30
